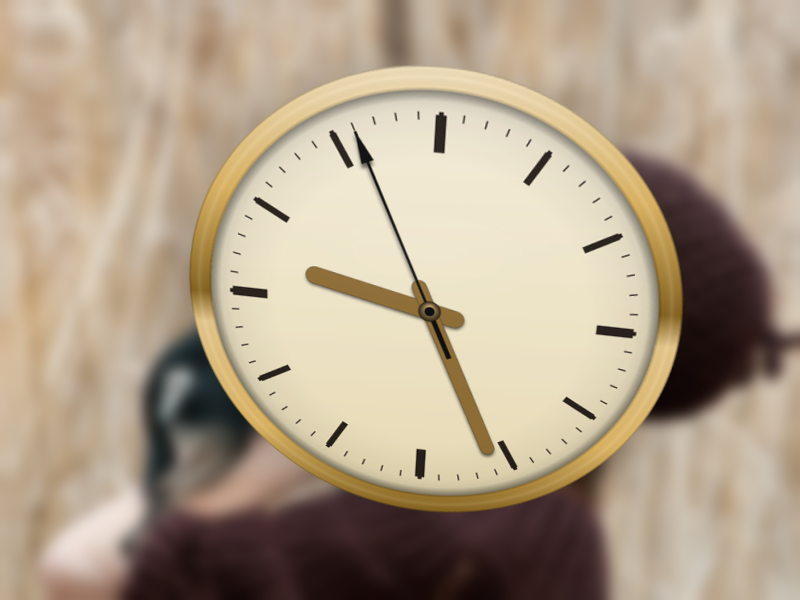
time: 9:25:56
